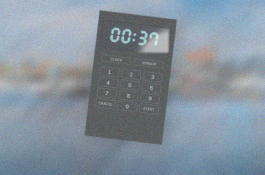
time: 0:37
